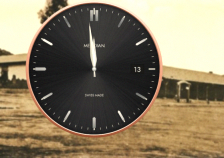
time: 11:59
